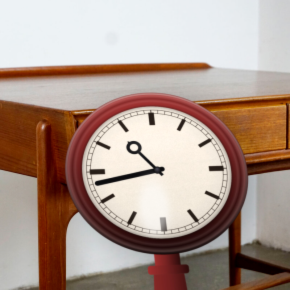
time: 10:43
